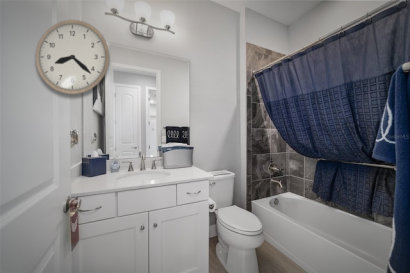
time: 8:22
